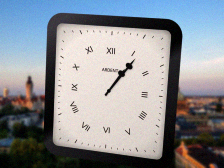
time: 1:06
